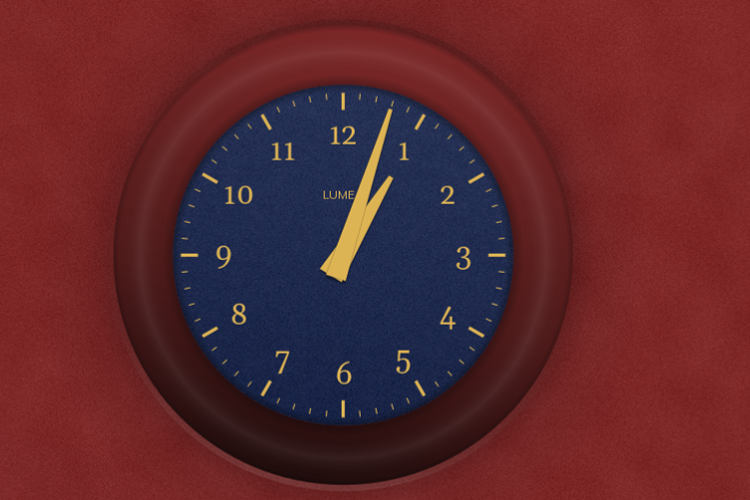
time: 1:03
